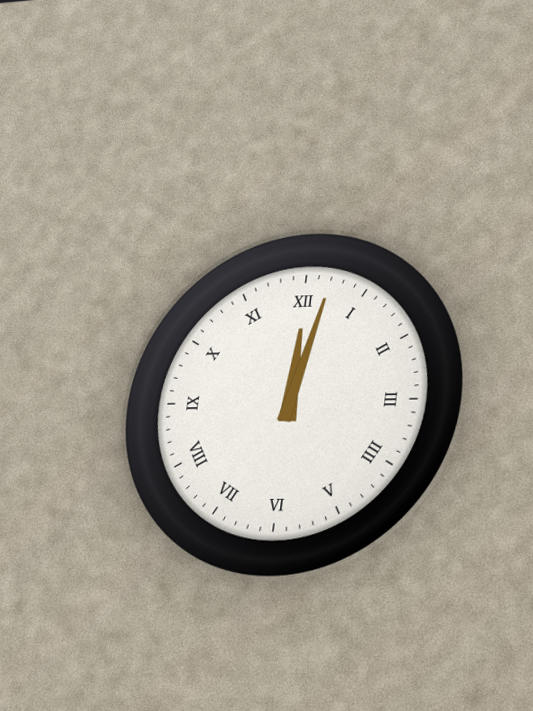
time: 12:02
